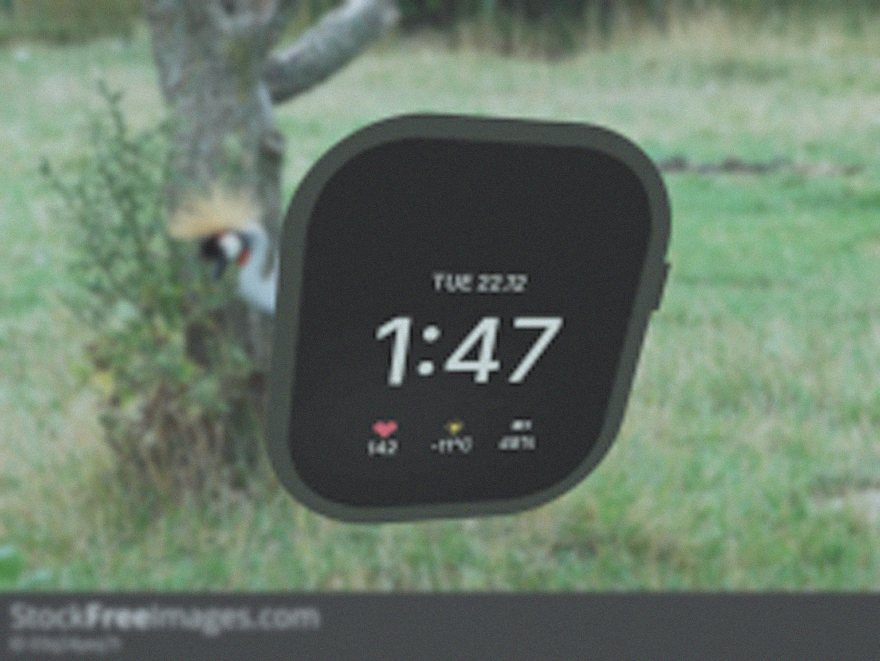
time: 1:47
